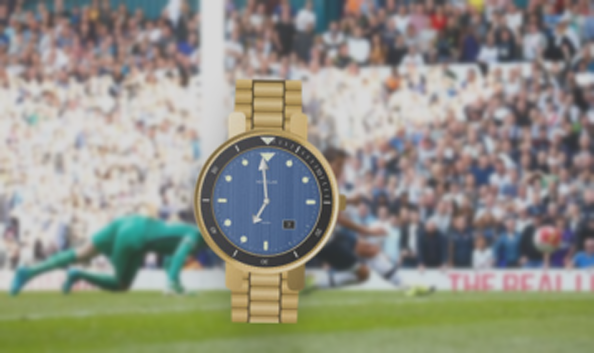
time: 6:59
